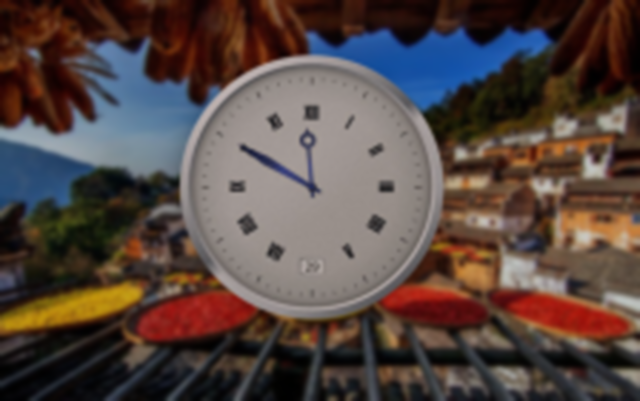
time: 11:50
